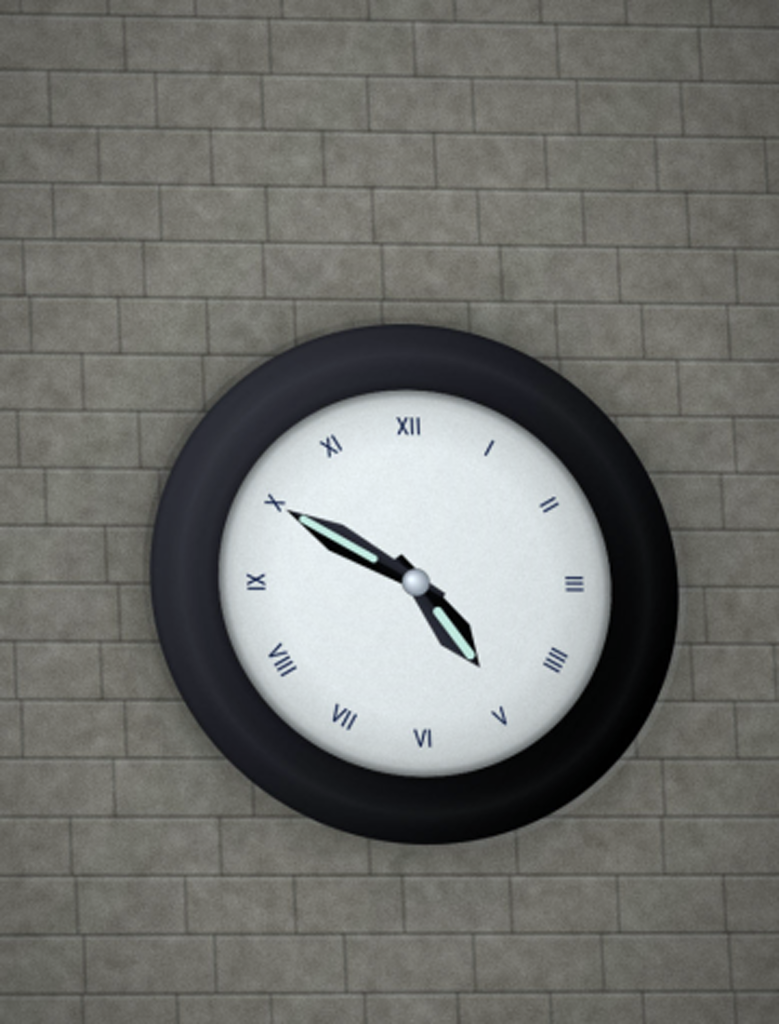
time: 4:50
